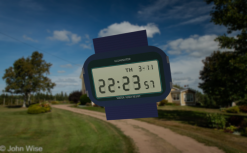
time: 22:23:57
